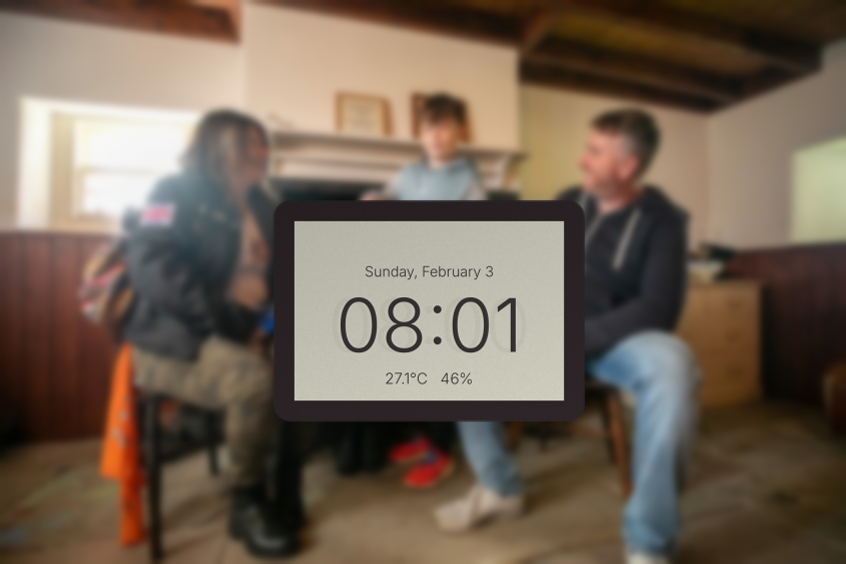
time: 8:01
